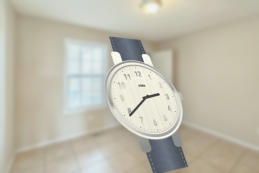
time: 2:39
